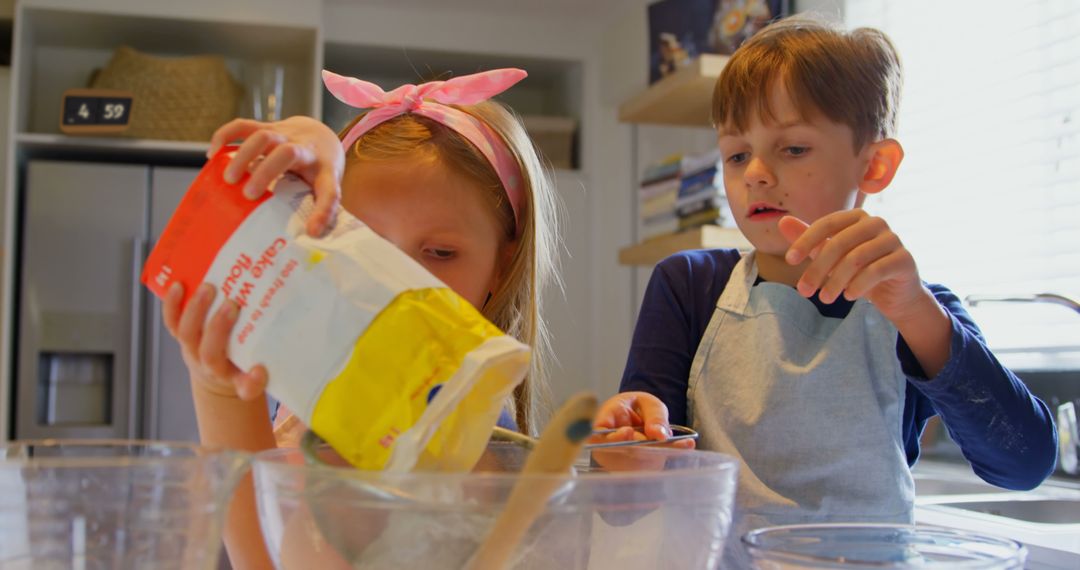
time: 4:59
